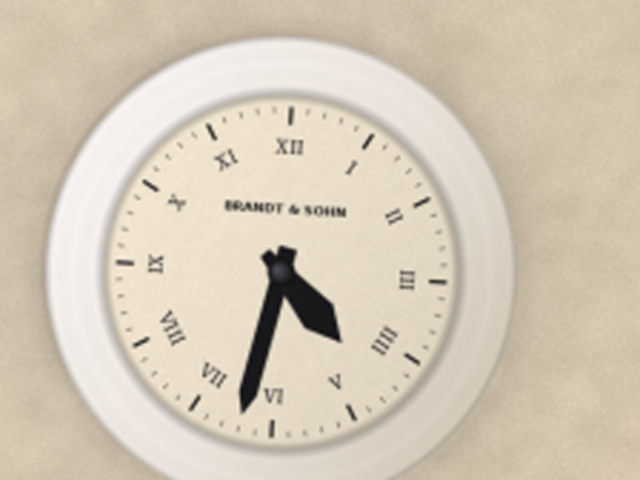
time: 4:32
